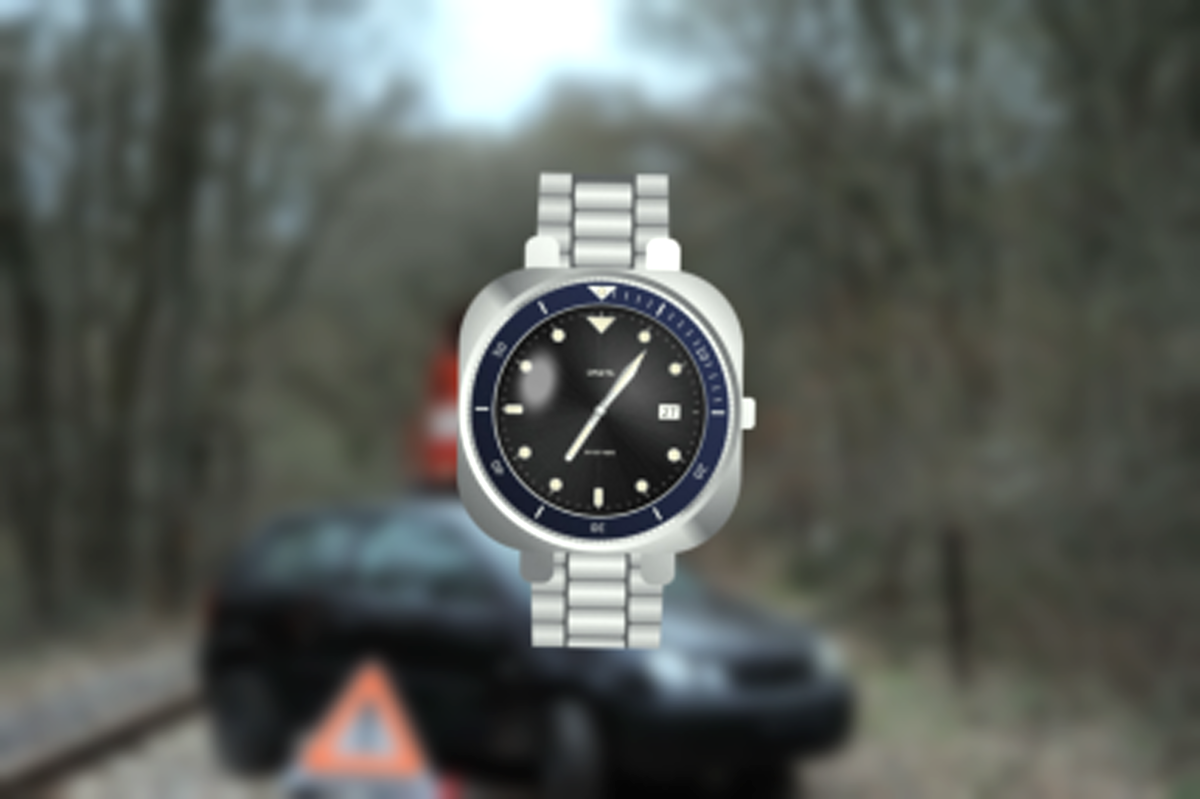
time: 7:06
